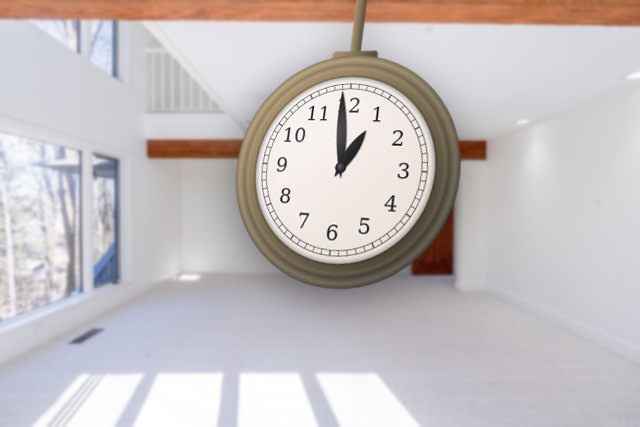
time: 12:59
